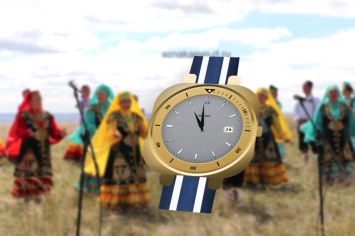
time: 10:59
